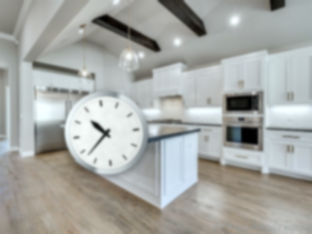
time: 10:38
